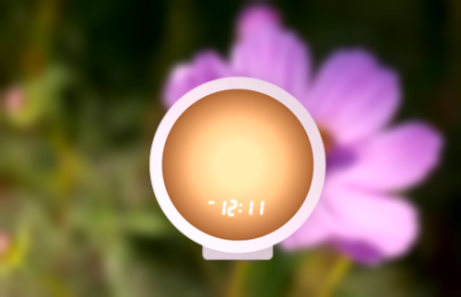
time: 12:11
